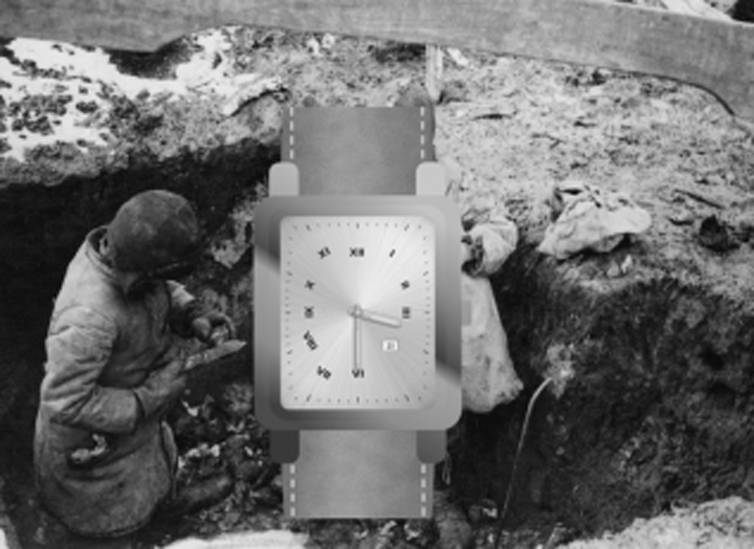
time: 3:30
